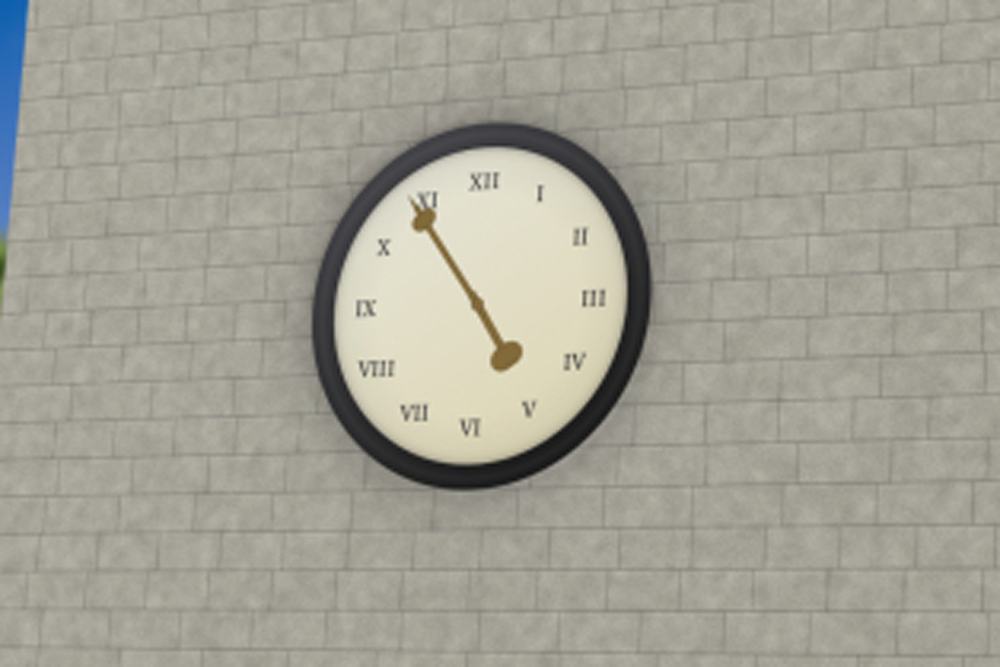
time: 4:54
